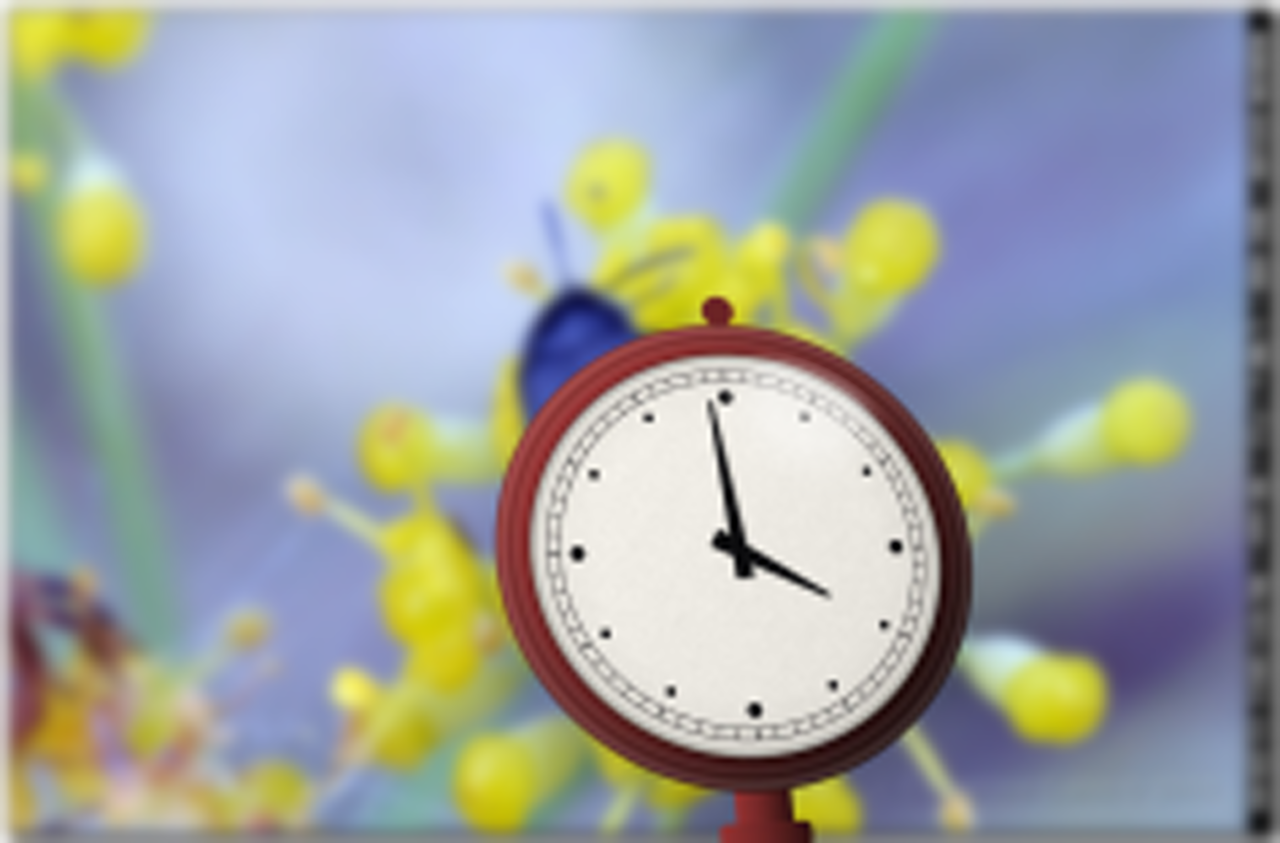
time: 3:59
